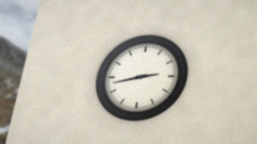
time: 2:43
